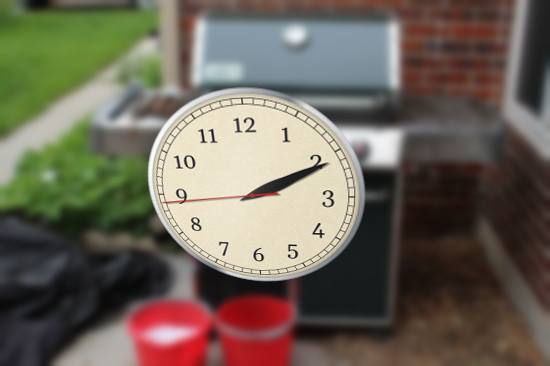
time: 2:10:44
